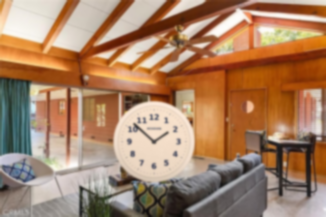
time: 1:52
